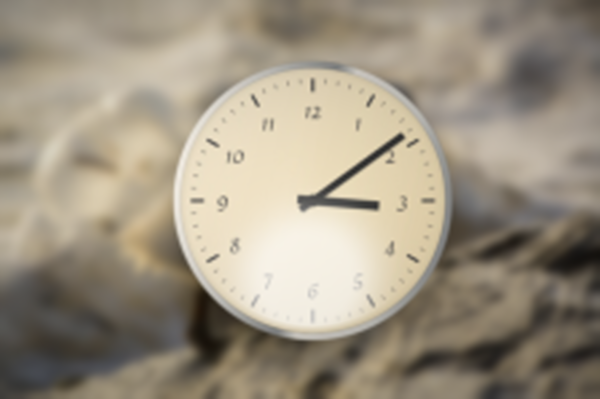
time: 3:09
